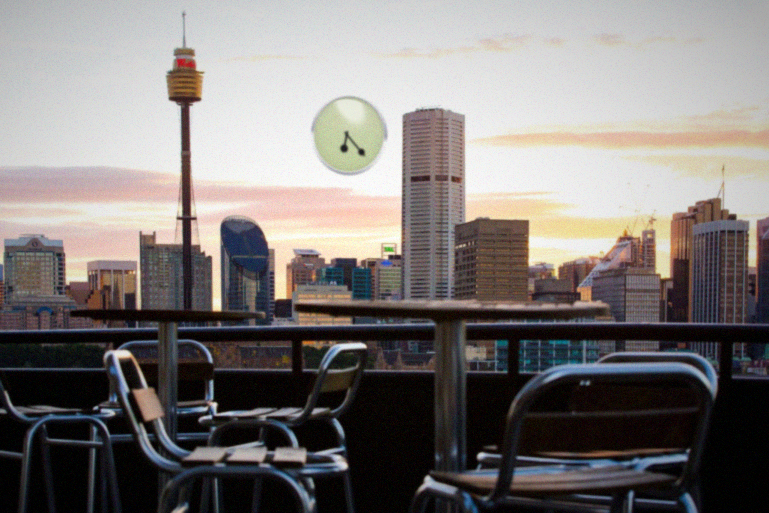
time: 6:23
